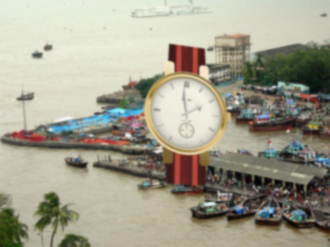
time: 1:59
